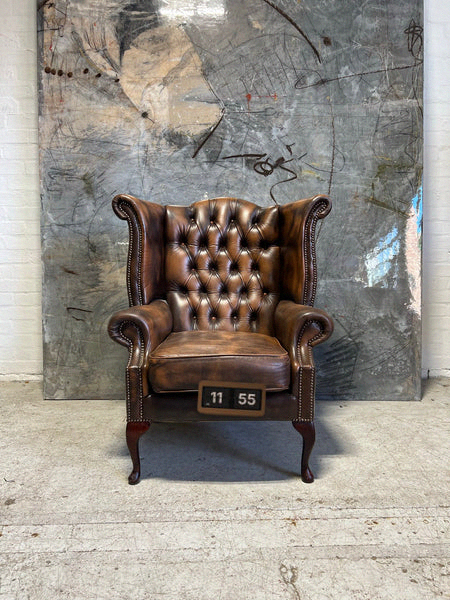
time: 11:55
